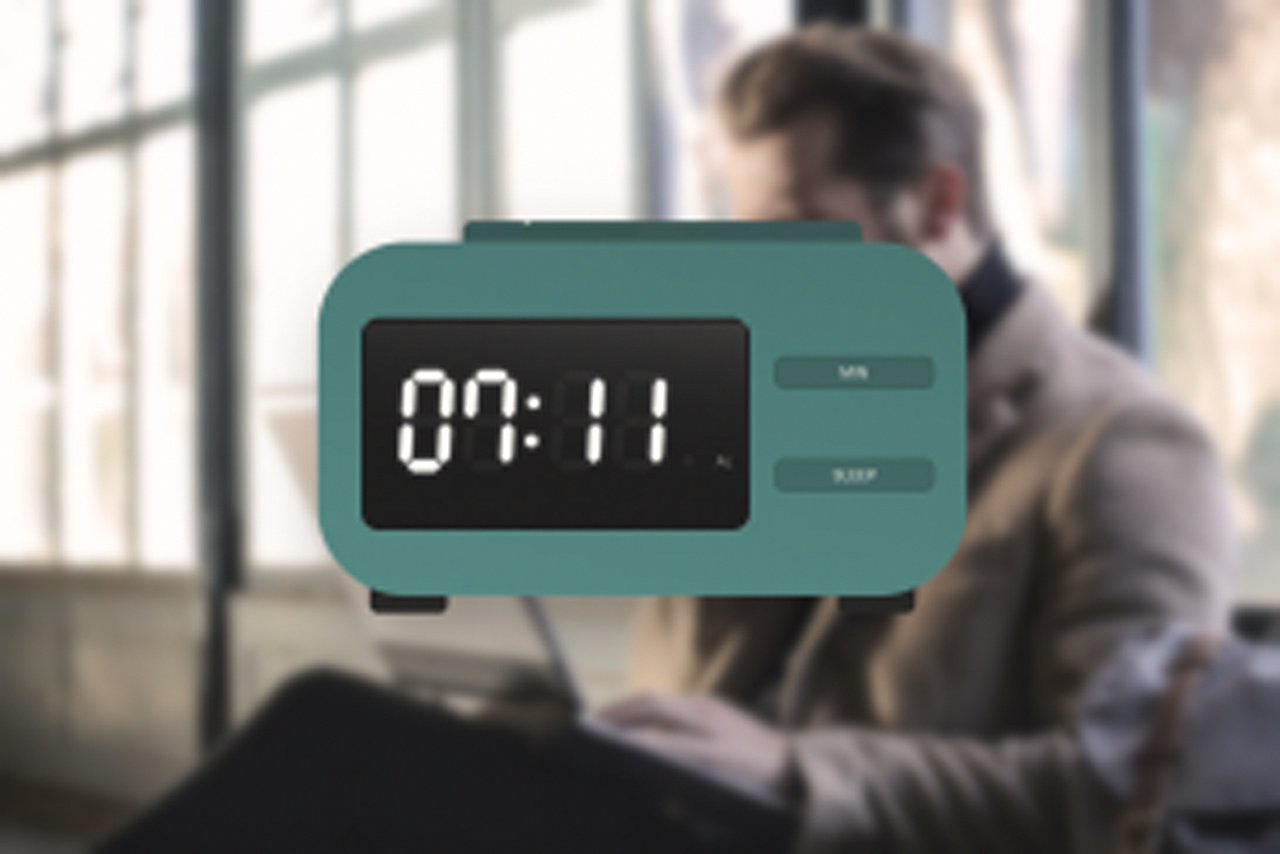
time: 7:11
